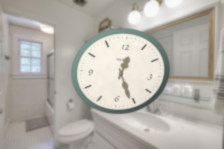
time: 12:26
